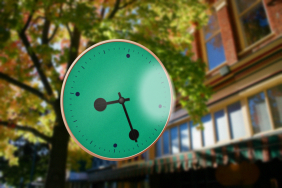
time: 8:25
